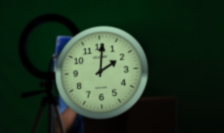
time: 2:01
